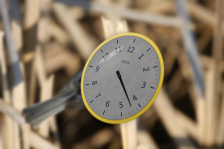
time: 4:22
